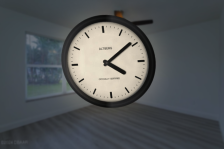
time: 4:09
